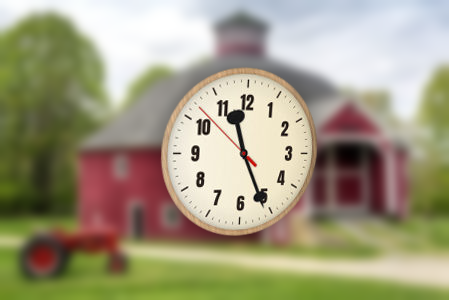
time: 11:25:52
